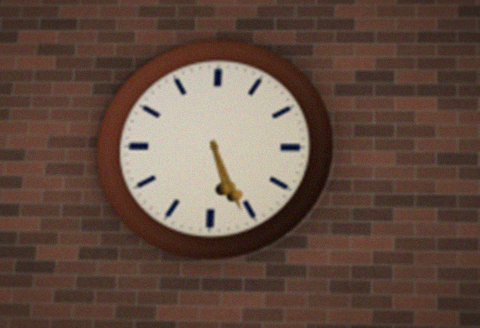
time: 5:26
